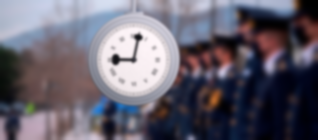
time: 9:02
